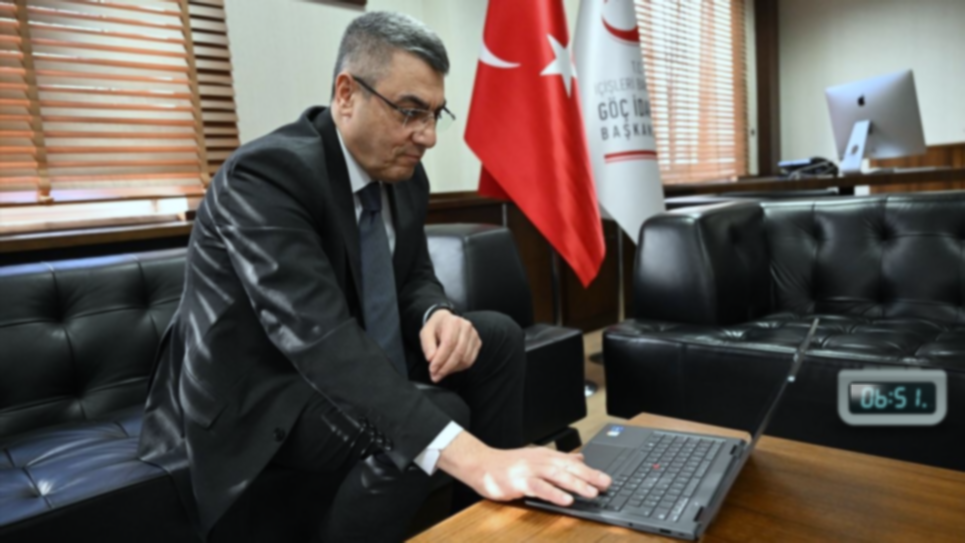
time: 6:51
